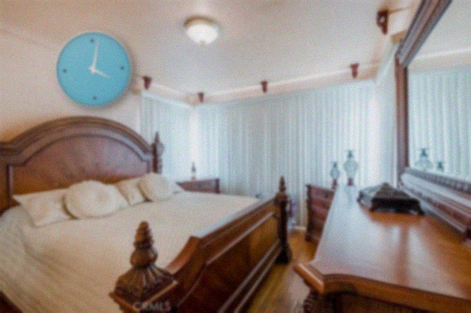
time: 4:02
